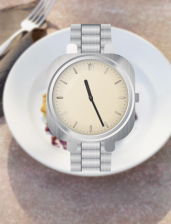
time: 11:26
